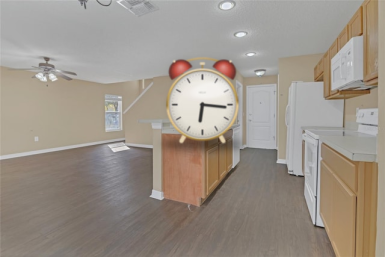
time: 6:16
